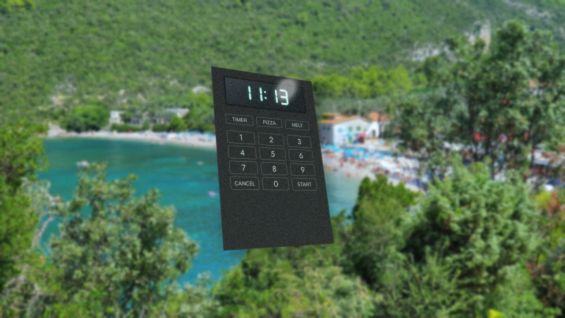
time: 11:13
